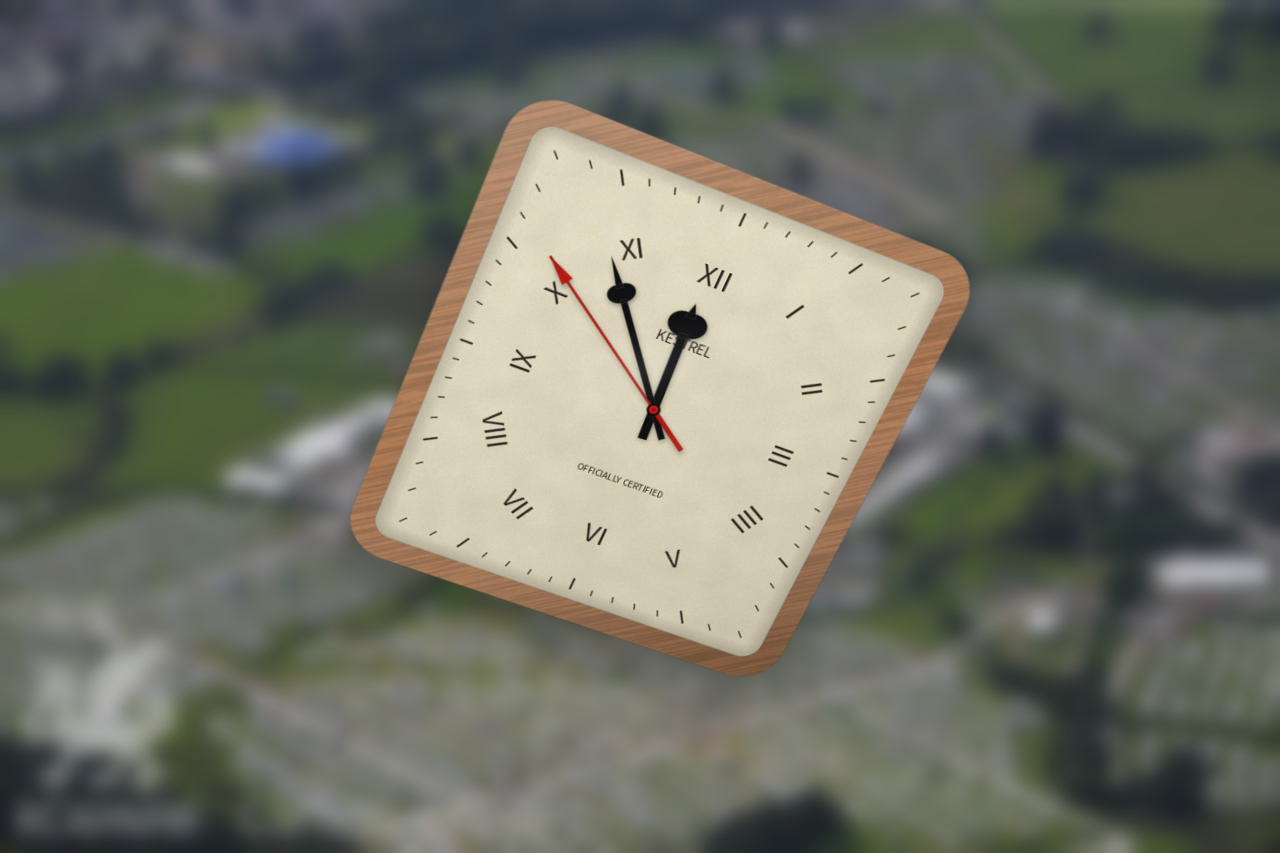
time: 11:53:51
